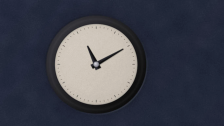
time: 11:10
